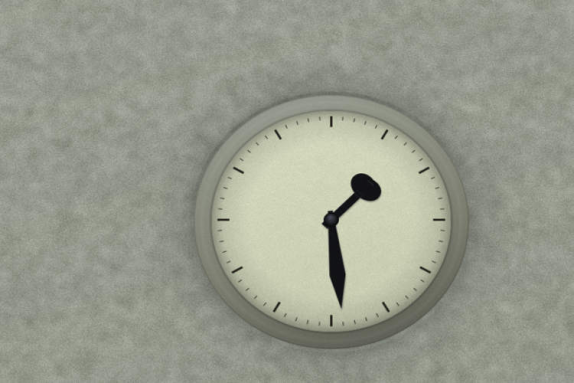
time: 1:29
